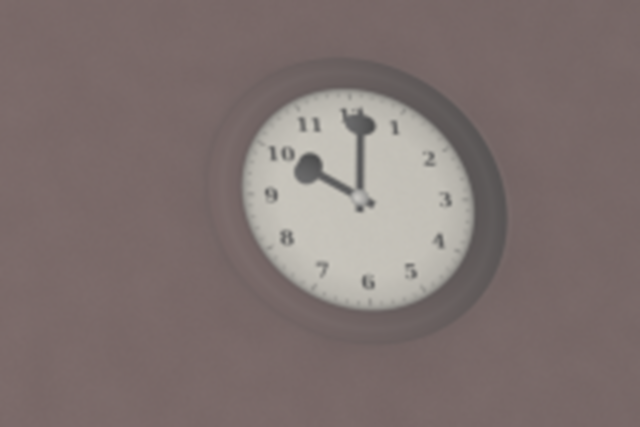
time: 10:01
